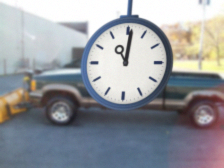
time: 11:01
